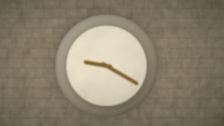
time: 9:20
